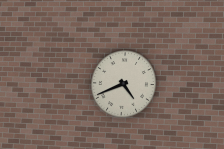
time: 4:41
